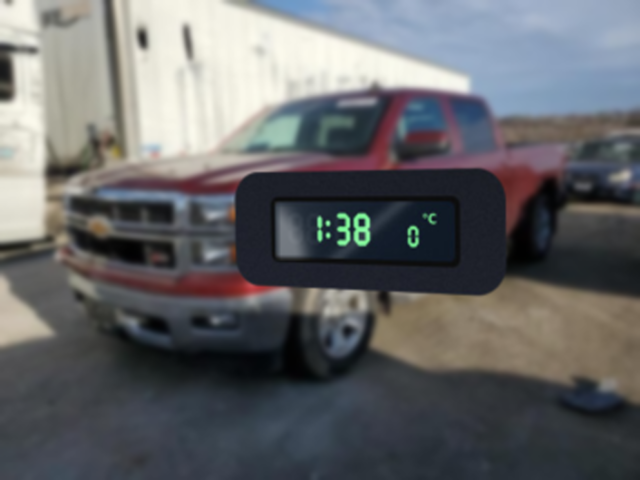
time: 1:38
